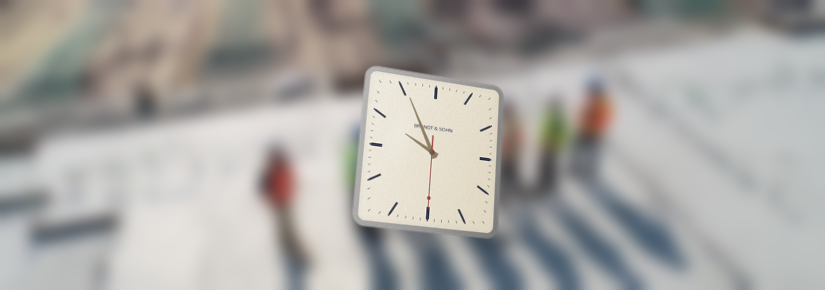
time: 9:55:30
